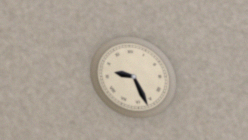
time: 9:27
